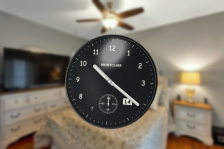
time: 10:21
